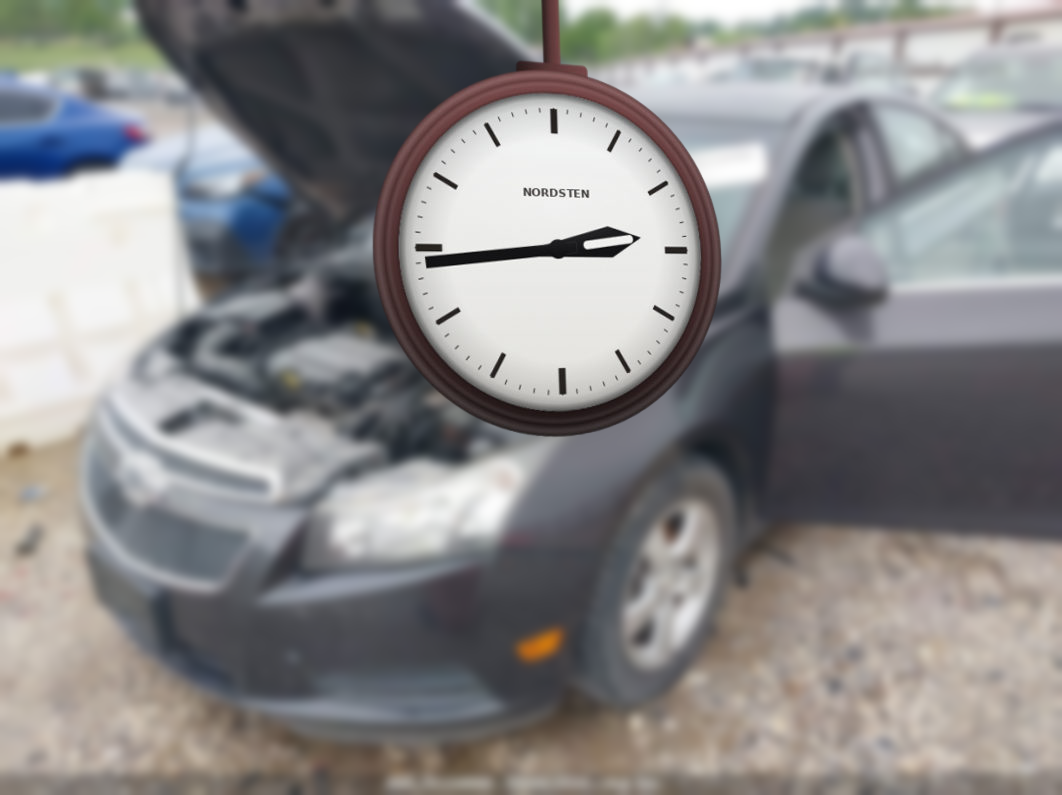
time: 2:44
